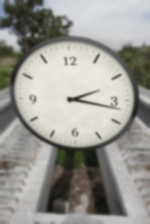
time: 2:17
